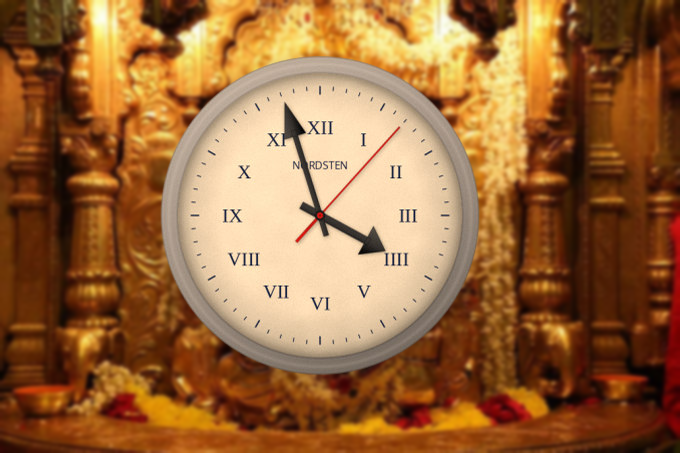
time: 3:57:07
